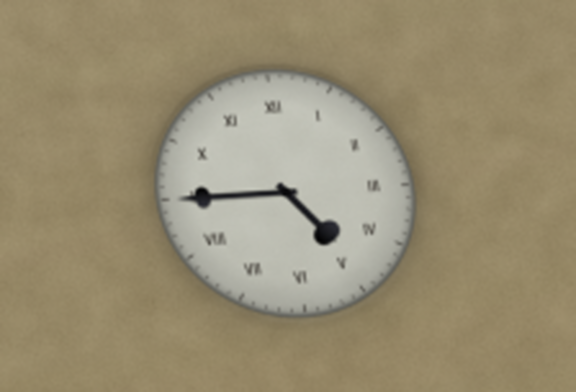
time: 4:45
